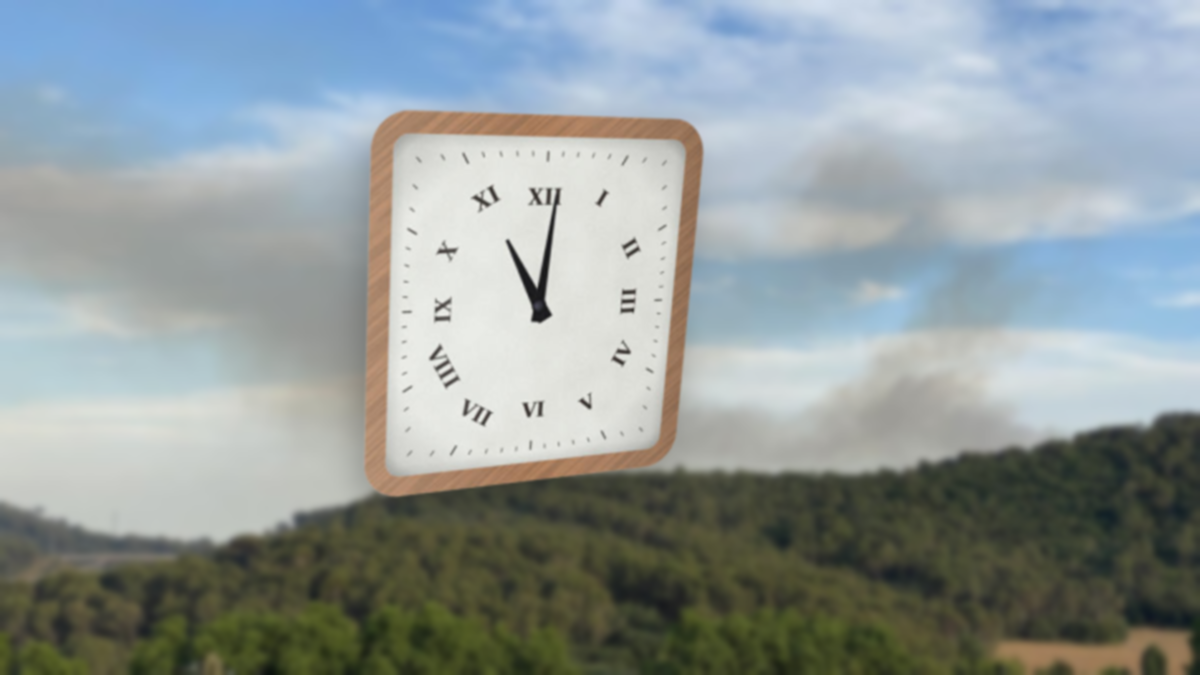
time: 11:01
